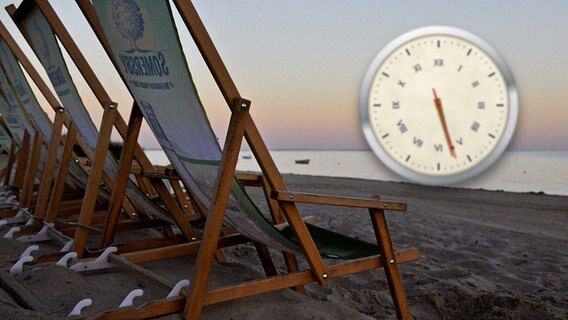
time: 5:27:27
